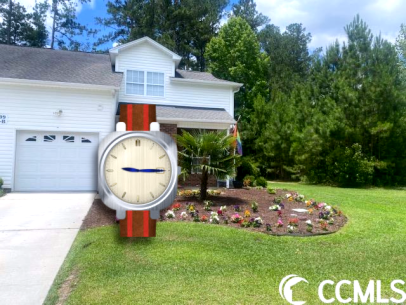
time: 9:15
